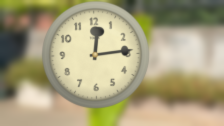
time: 12:14
